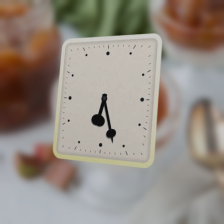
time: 6:27
